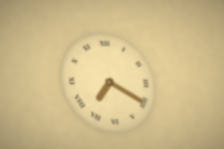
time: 7:20
